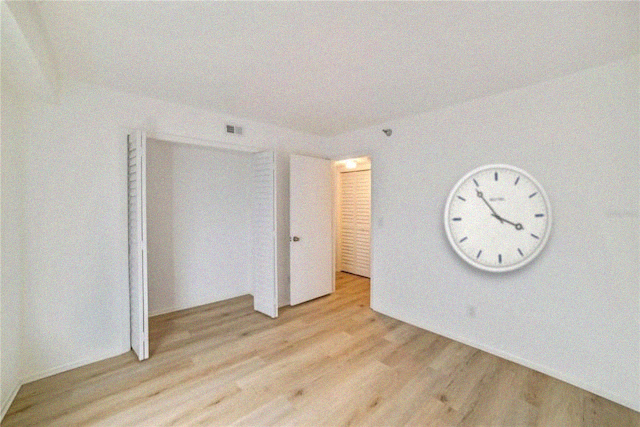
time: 3:54
